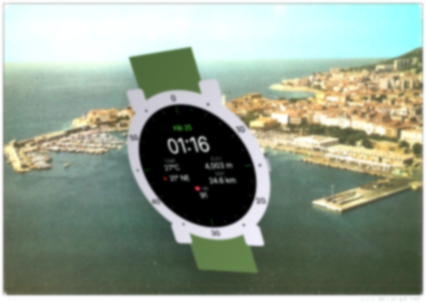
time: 1:16
